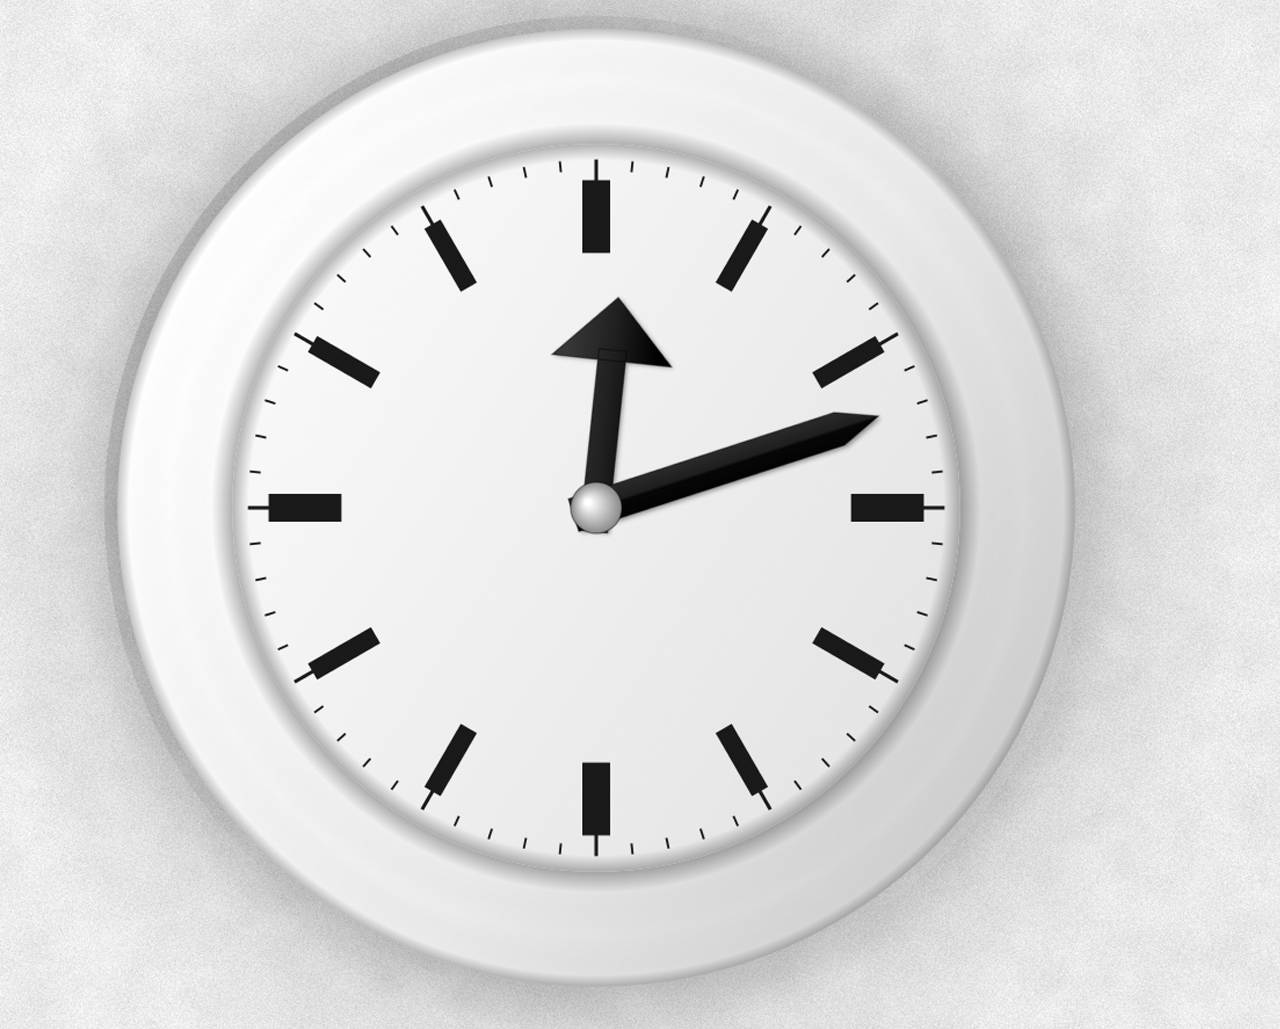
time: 12:12
